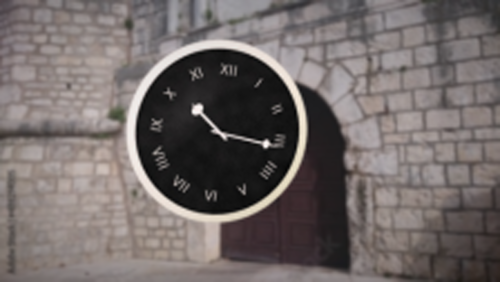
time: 10:16
